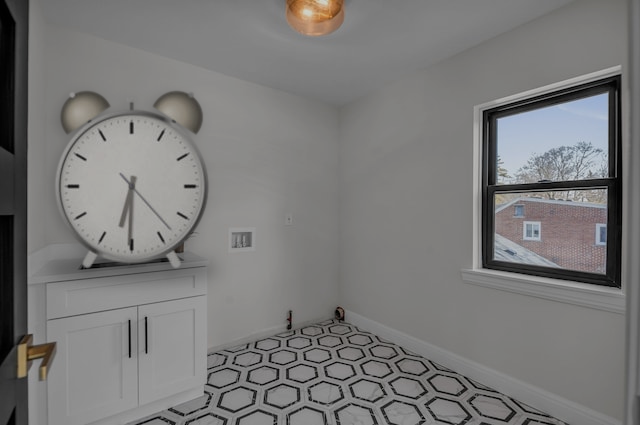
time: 6:30:23
